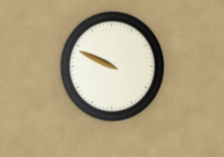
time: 9:49
